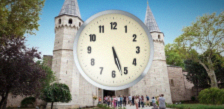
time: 5:27
